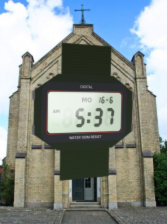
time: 5:37
